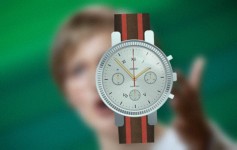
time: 1:53
